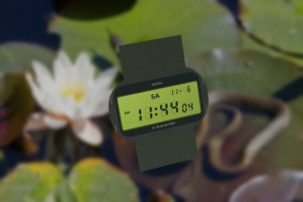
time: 11:44:04
